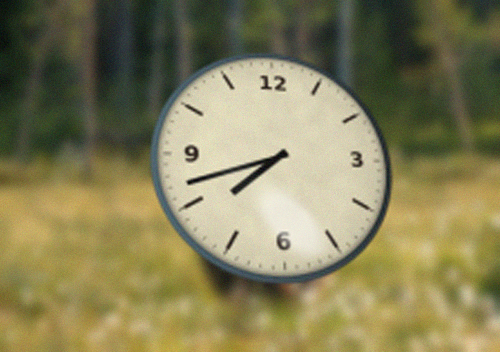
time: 7:42
